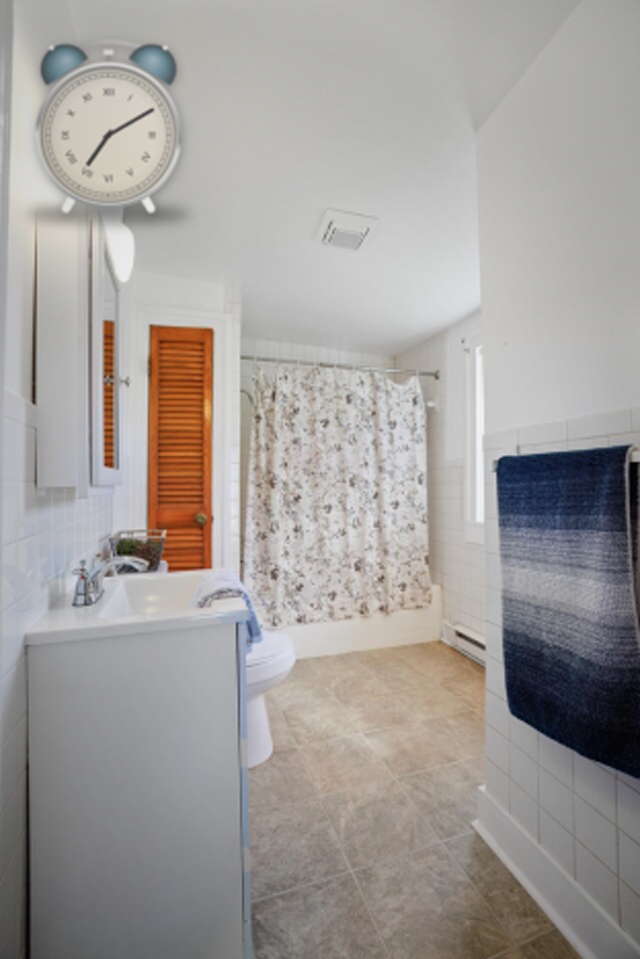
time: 7:10
